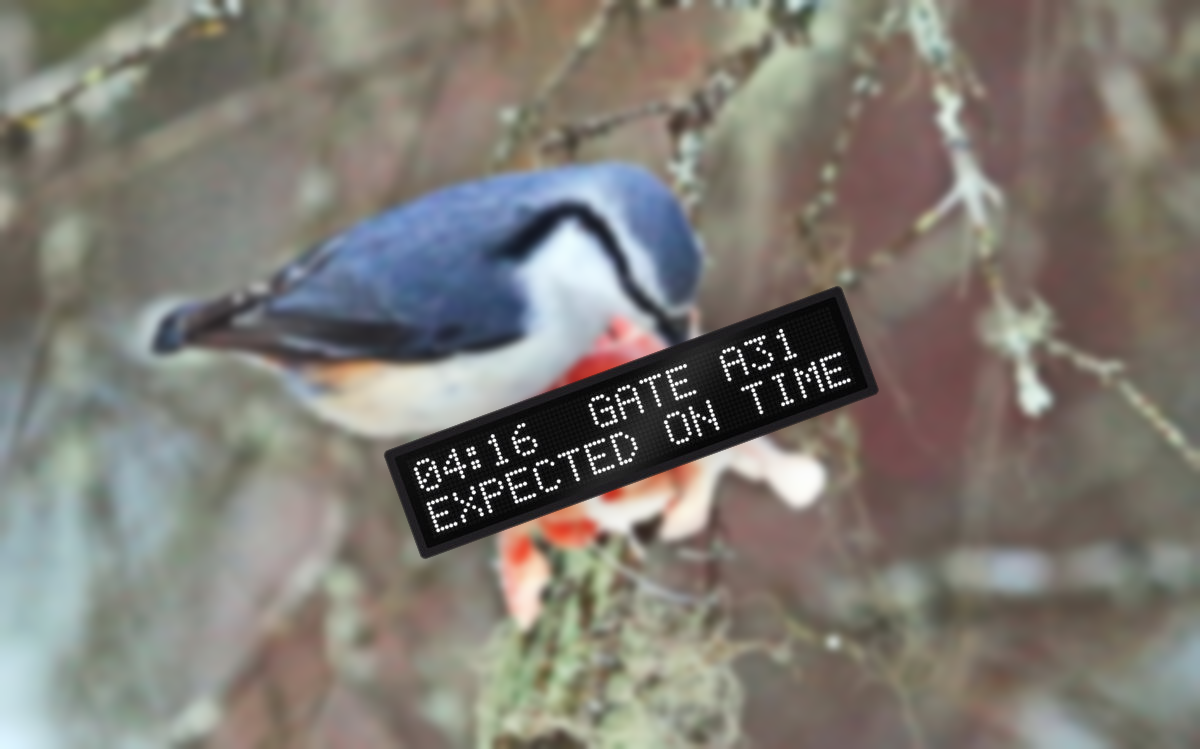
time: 4:16
